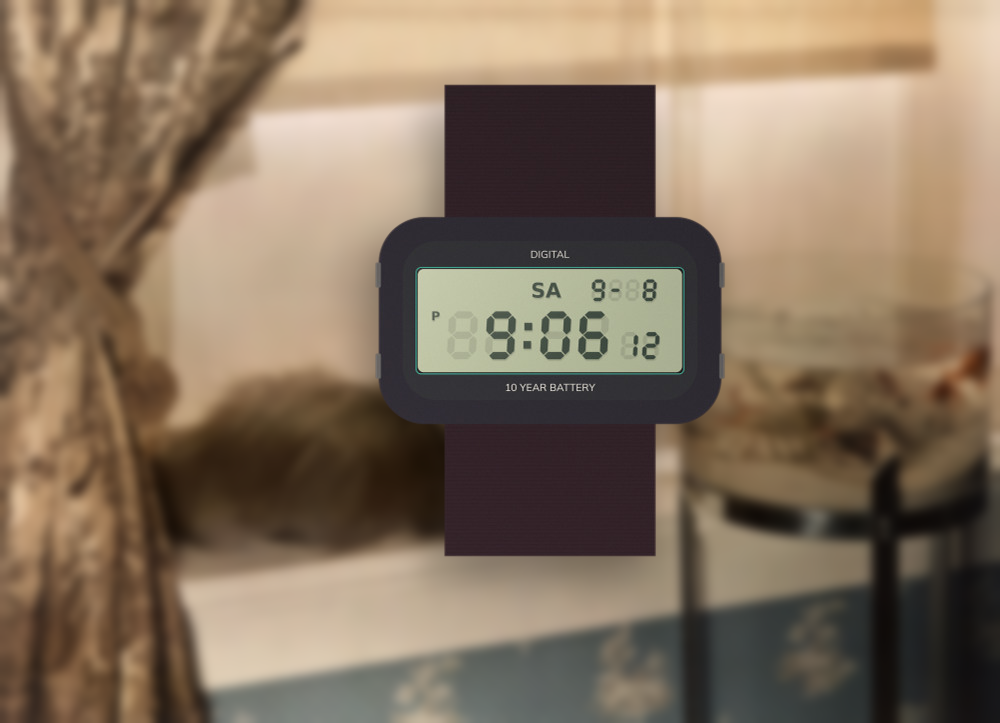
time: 9:06:12
